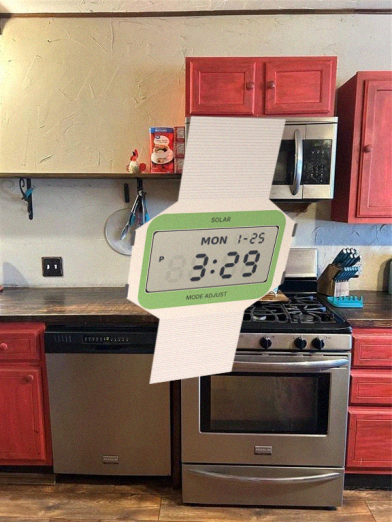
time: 3:29
